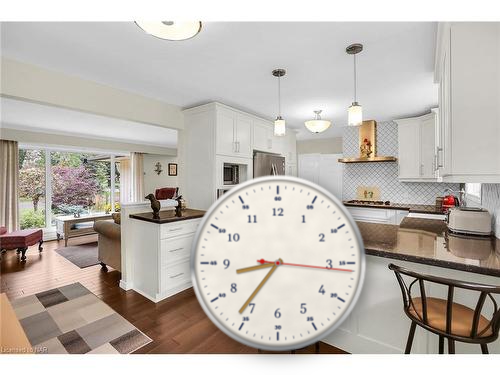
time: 8:36:16
